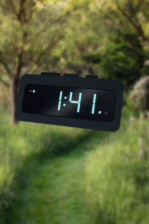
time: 1:41
